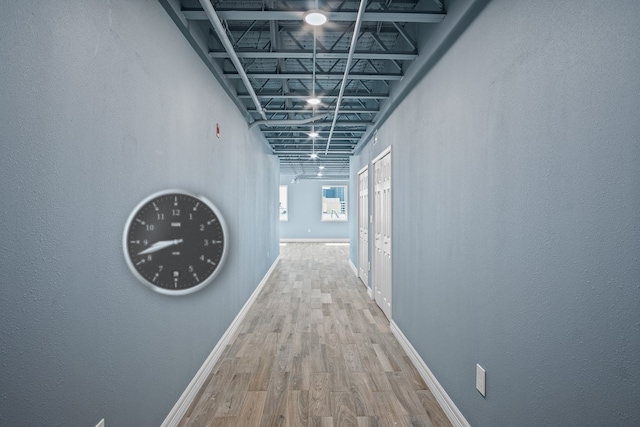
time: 8:42
